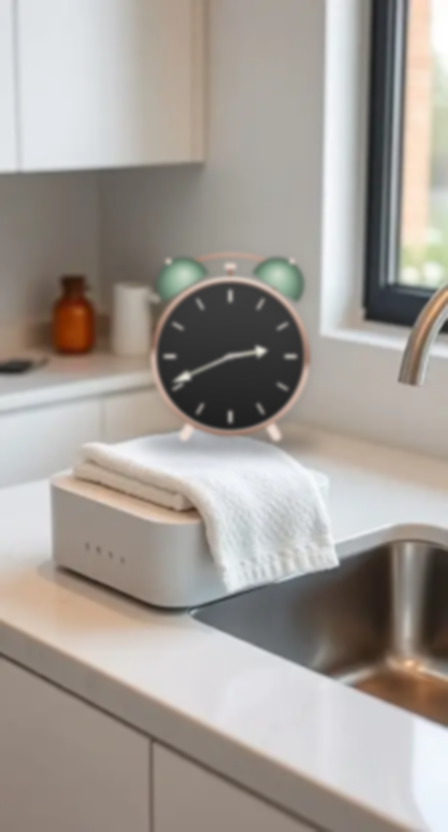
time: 2:41
